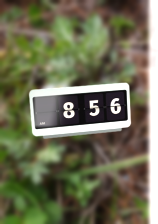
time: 8:56
